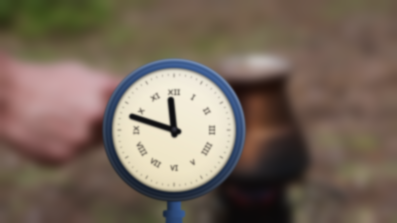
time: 11:48
